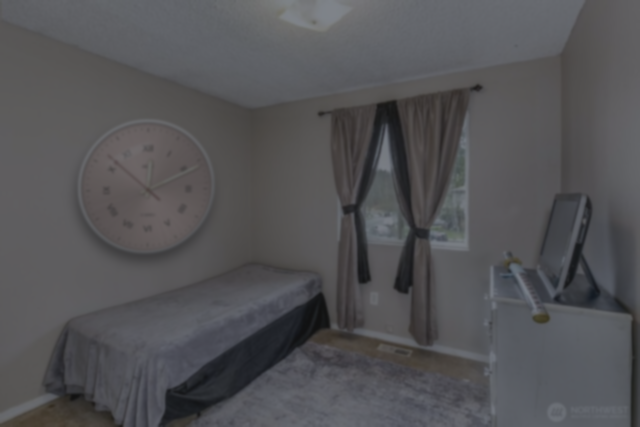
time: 12:10:52
